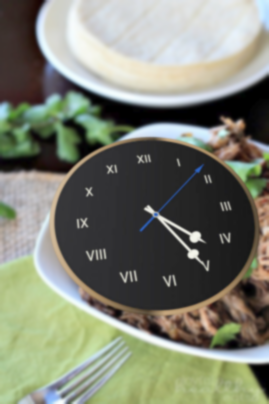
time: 4:25:08
